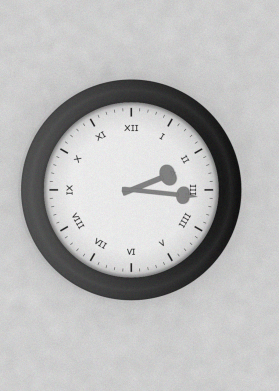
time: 2:16
